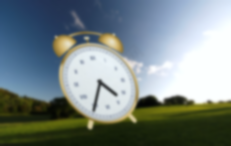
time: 4:35
